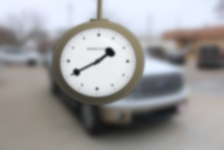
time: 1:40
